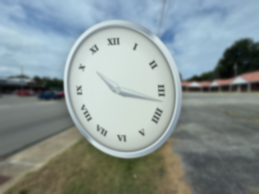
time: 10:17
